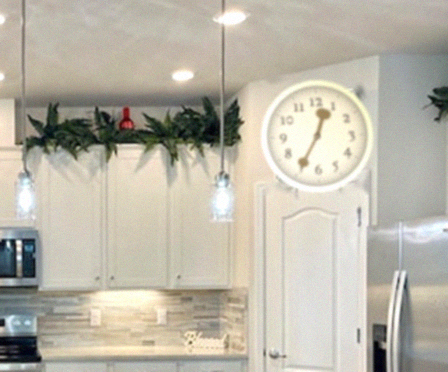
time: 12:35
